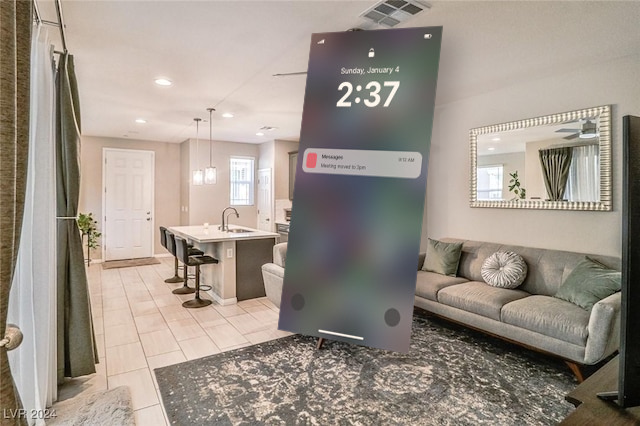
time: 2:37
